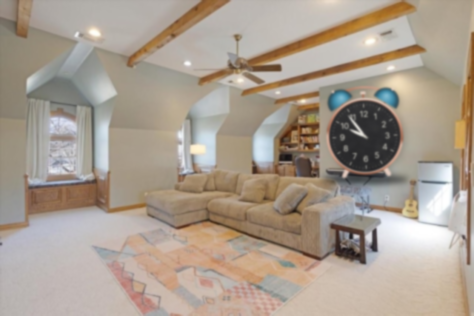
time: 9:54
